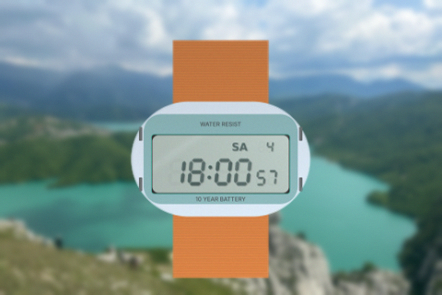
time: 18:00:57
